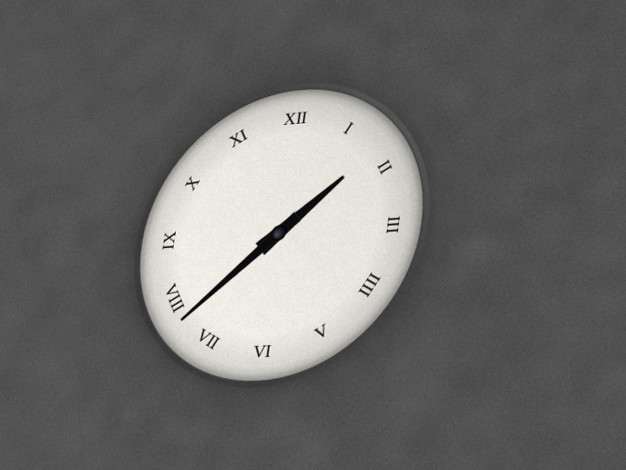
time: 1:38
